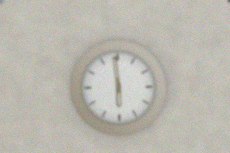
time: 5:59
